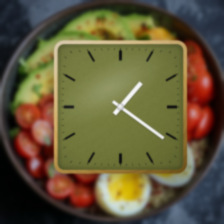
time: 1:21
